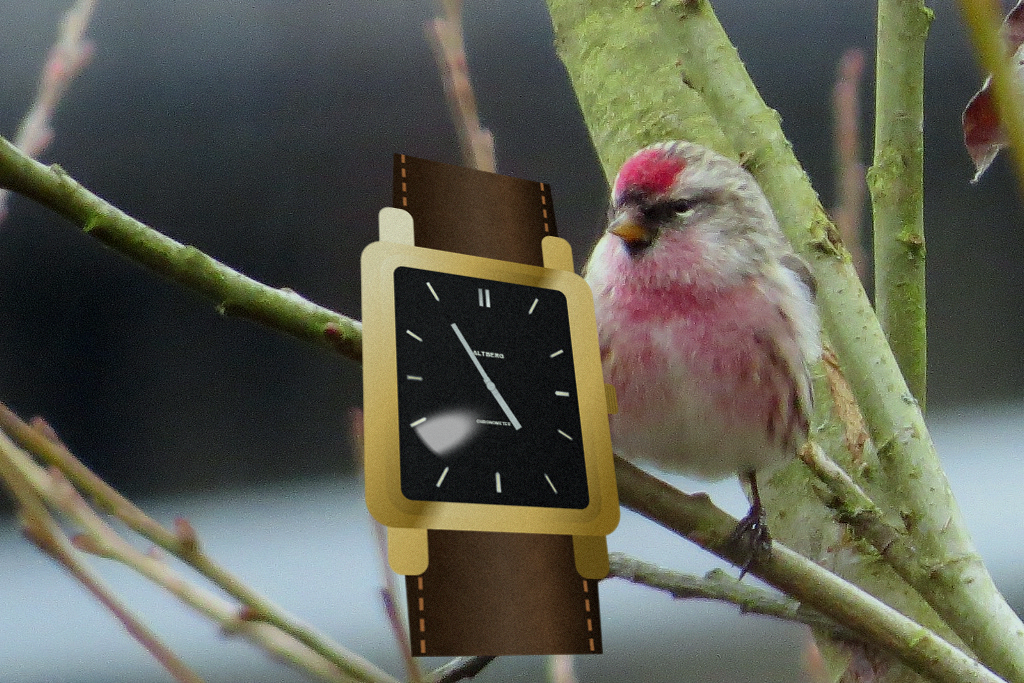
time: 4:55
